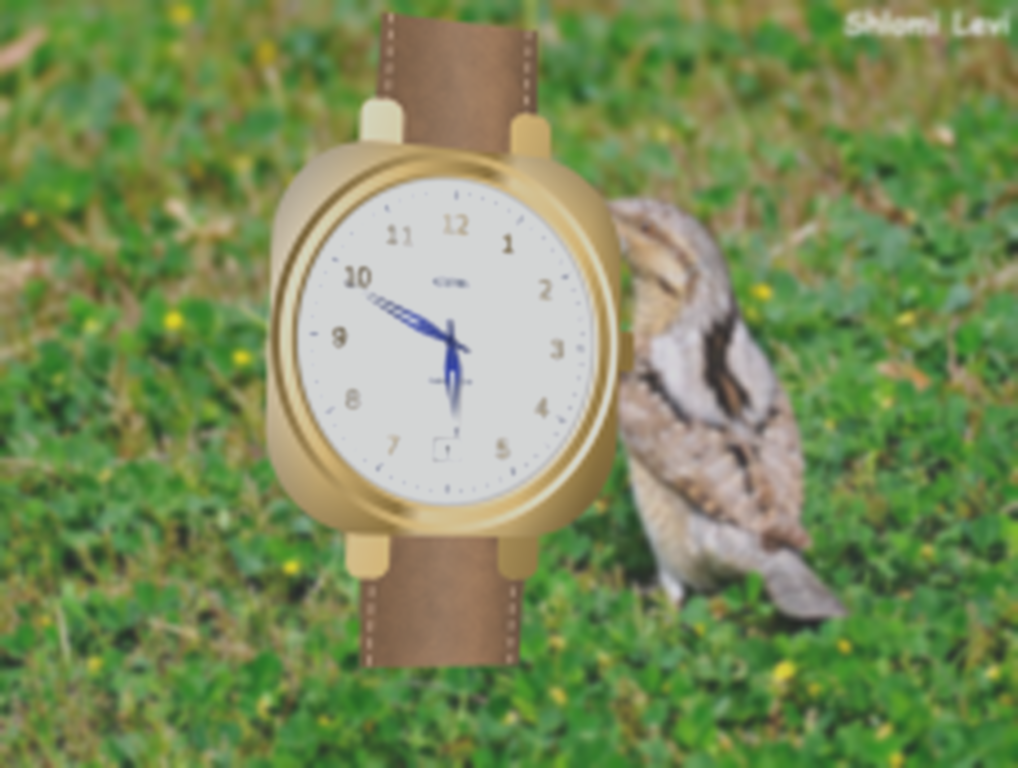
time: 5:49
